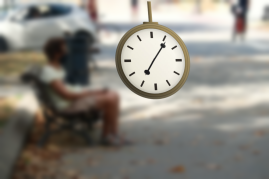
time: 7:06
